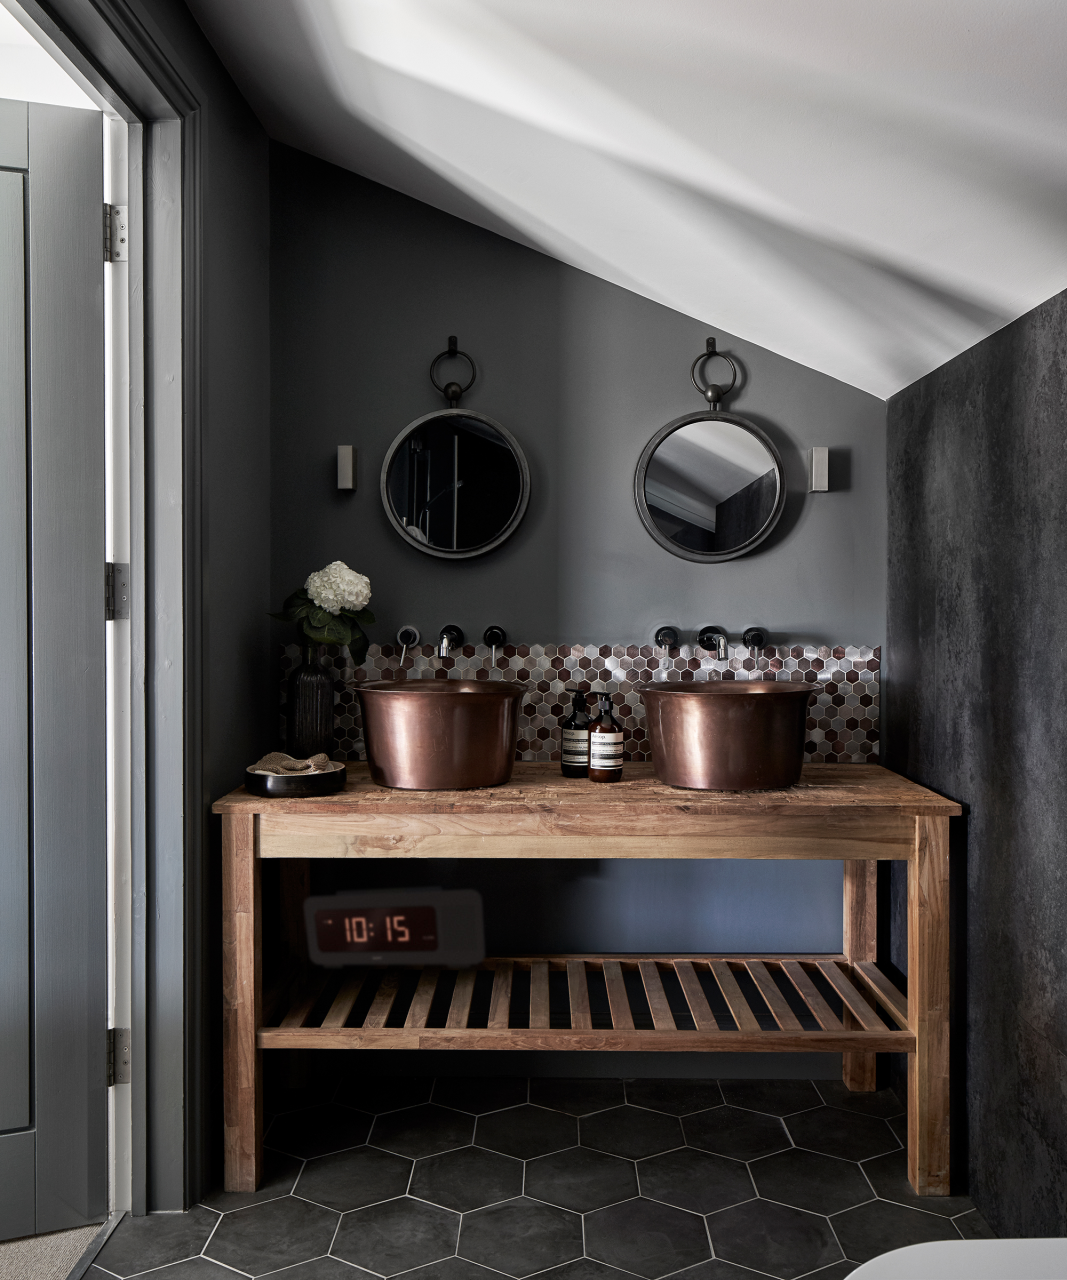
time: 10:15
